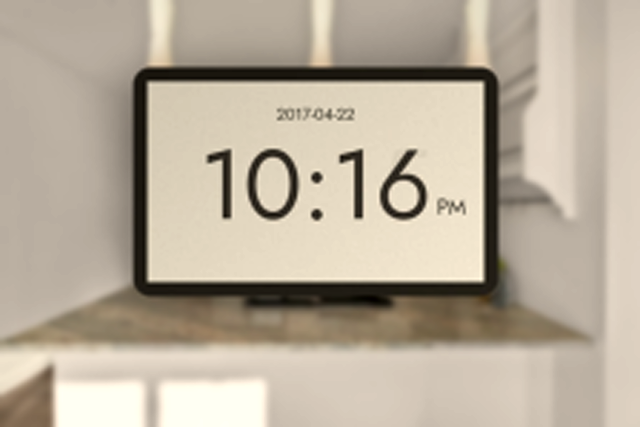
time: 10:16
